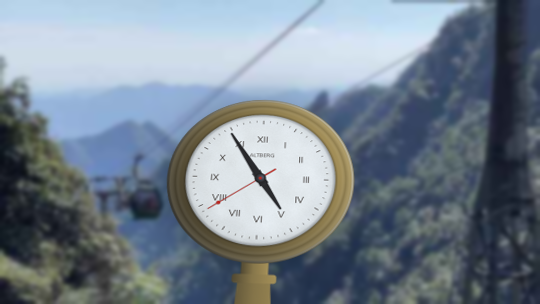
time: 4:54:39
